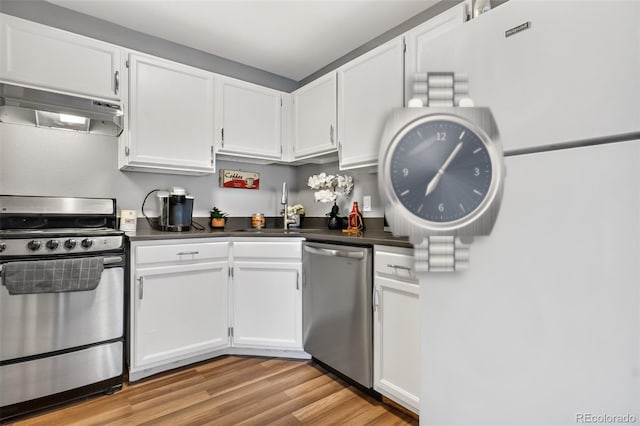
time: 7:06
